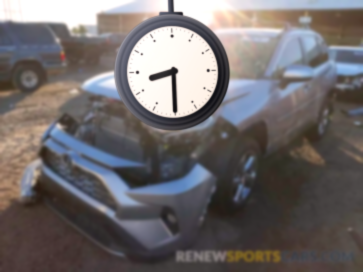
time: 8:30
